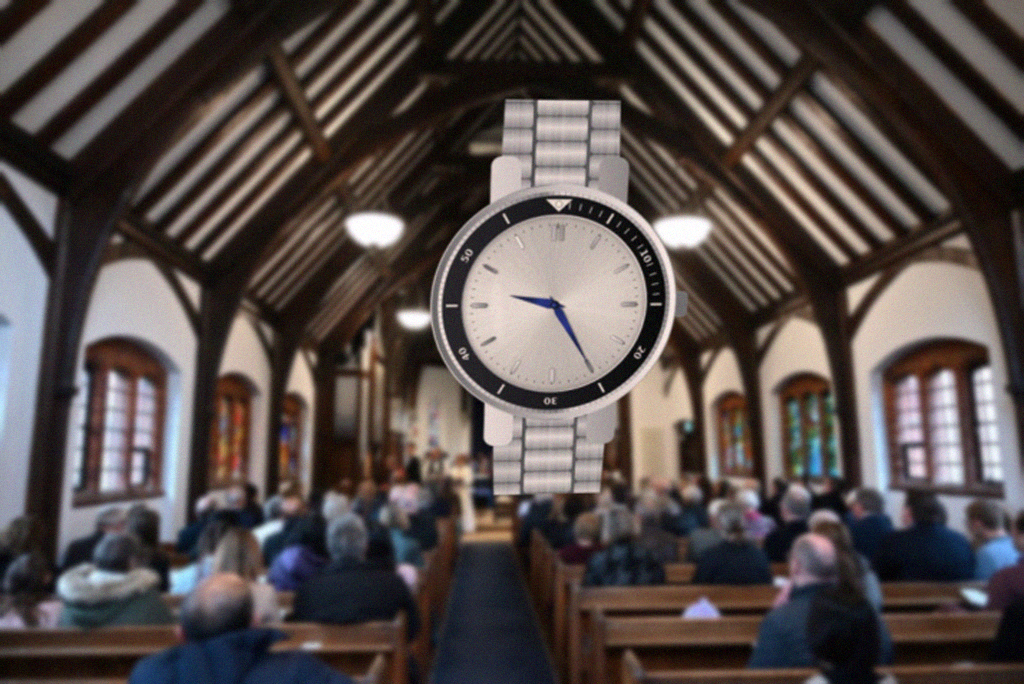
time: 9:25
